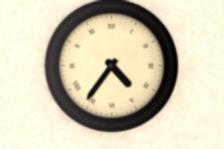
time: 4:36
